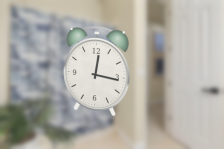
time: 12:16
